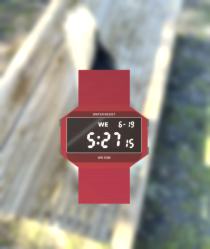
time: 5:27:15
